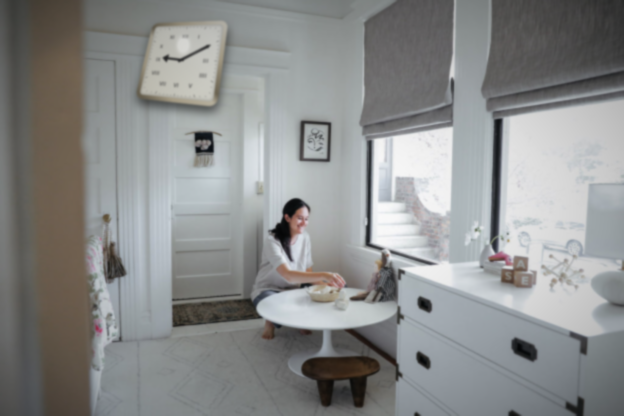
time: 9:10
